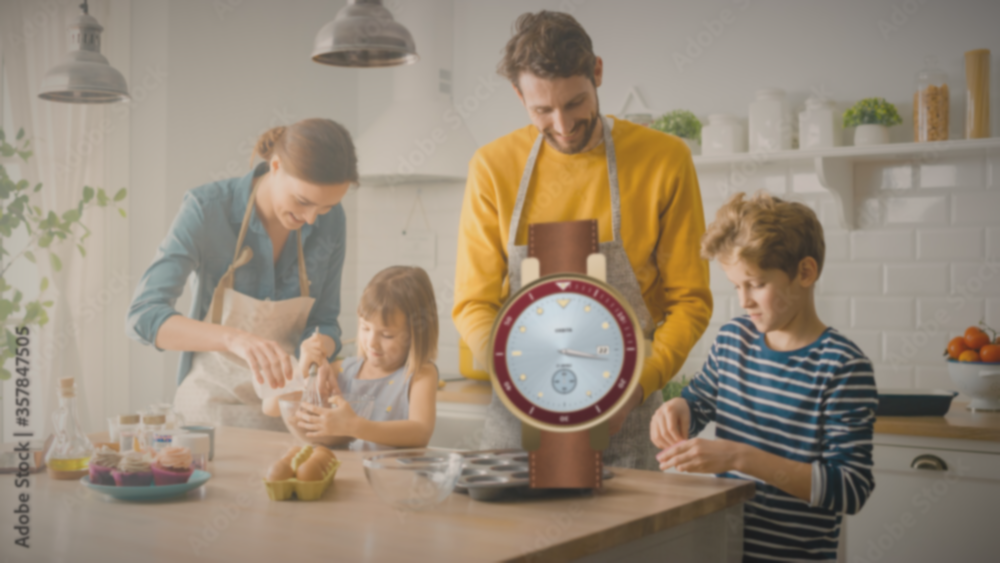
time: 3:17
